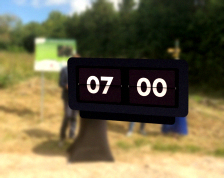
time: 7:00
